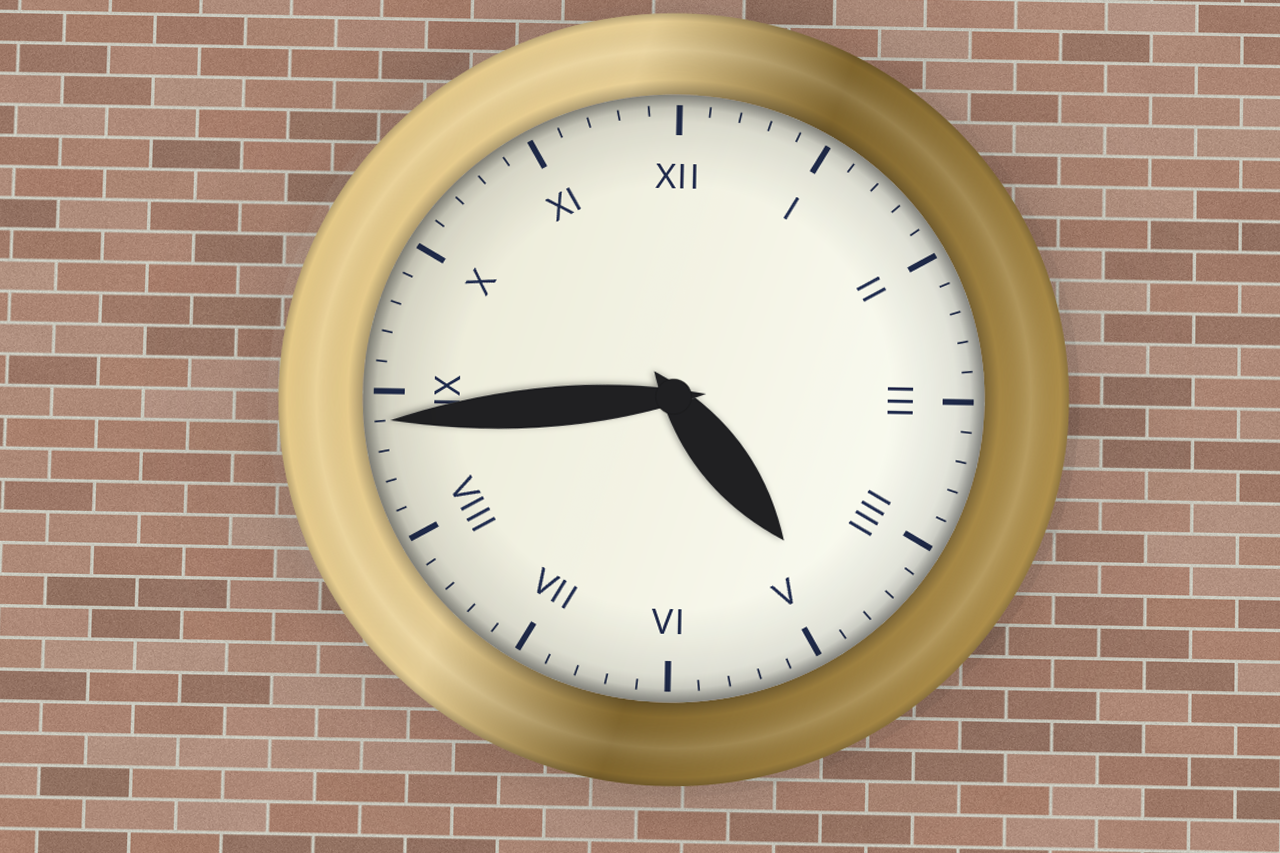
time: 4:44
